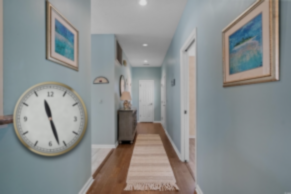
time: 11:27
